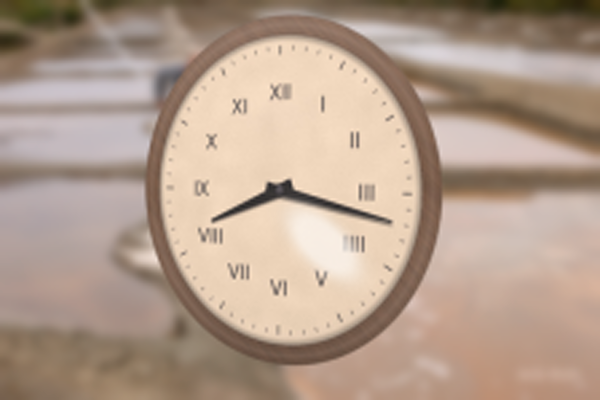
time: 8:17
